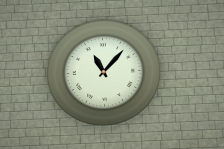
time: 11:07
